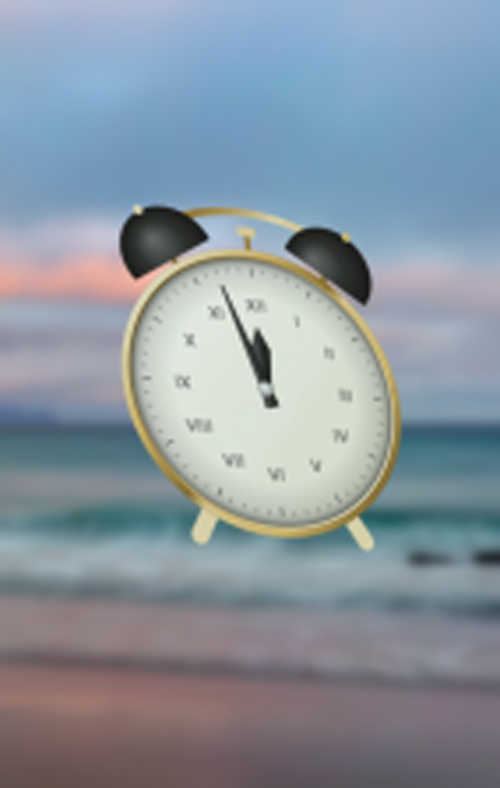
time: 11:57
